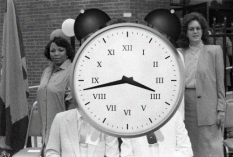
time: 3:43
